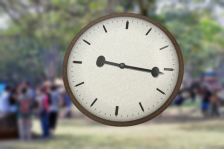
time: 9:16
